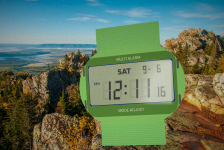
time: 12:11:16
